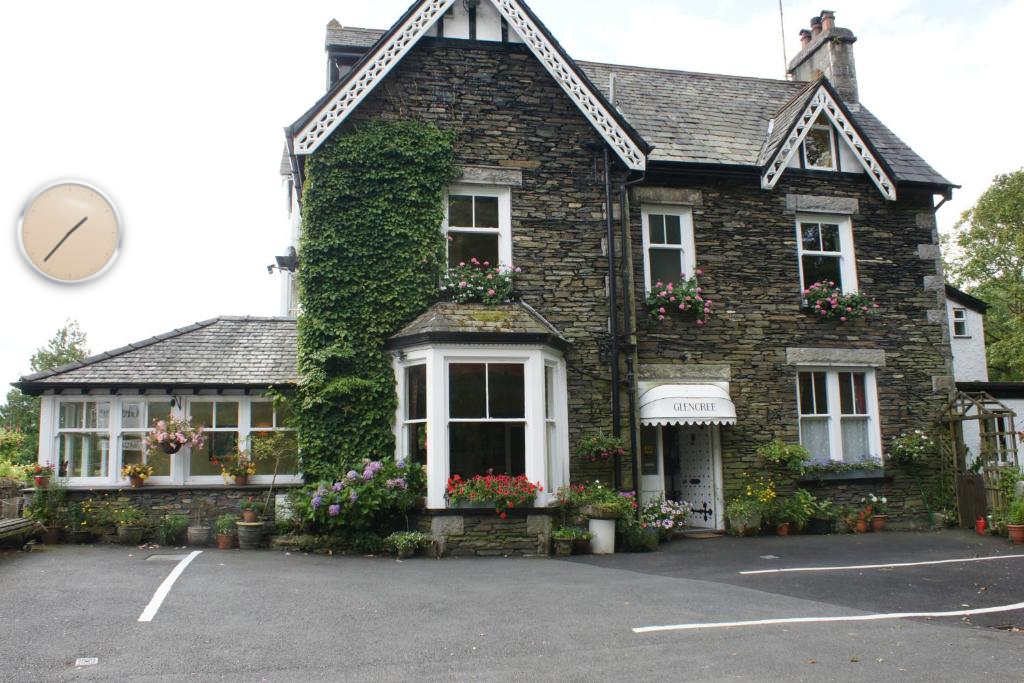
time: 1:37
